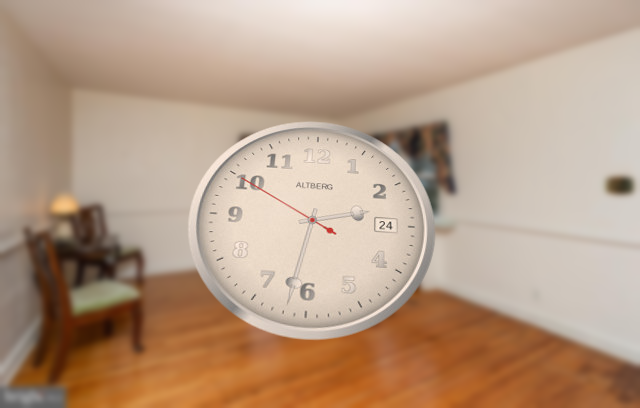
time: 2:31:50
